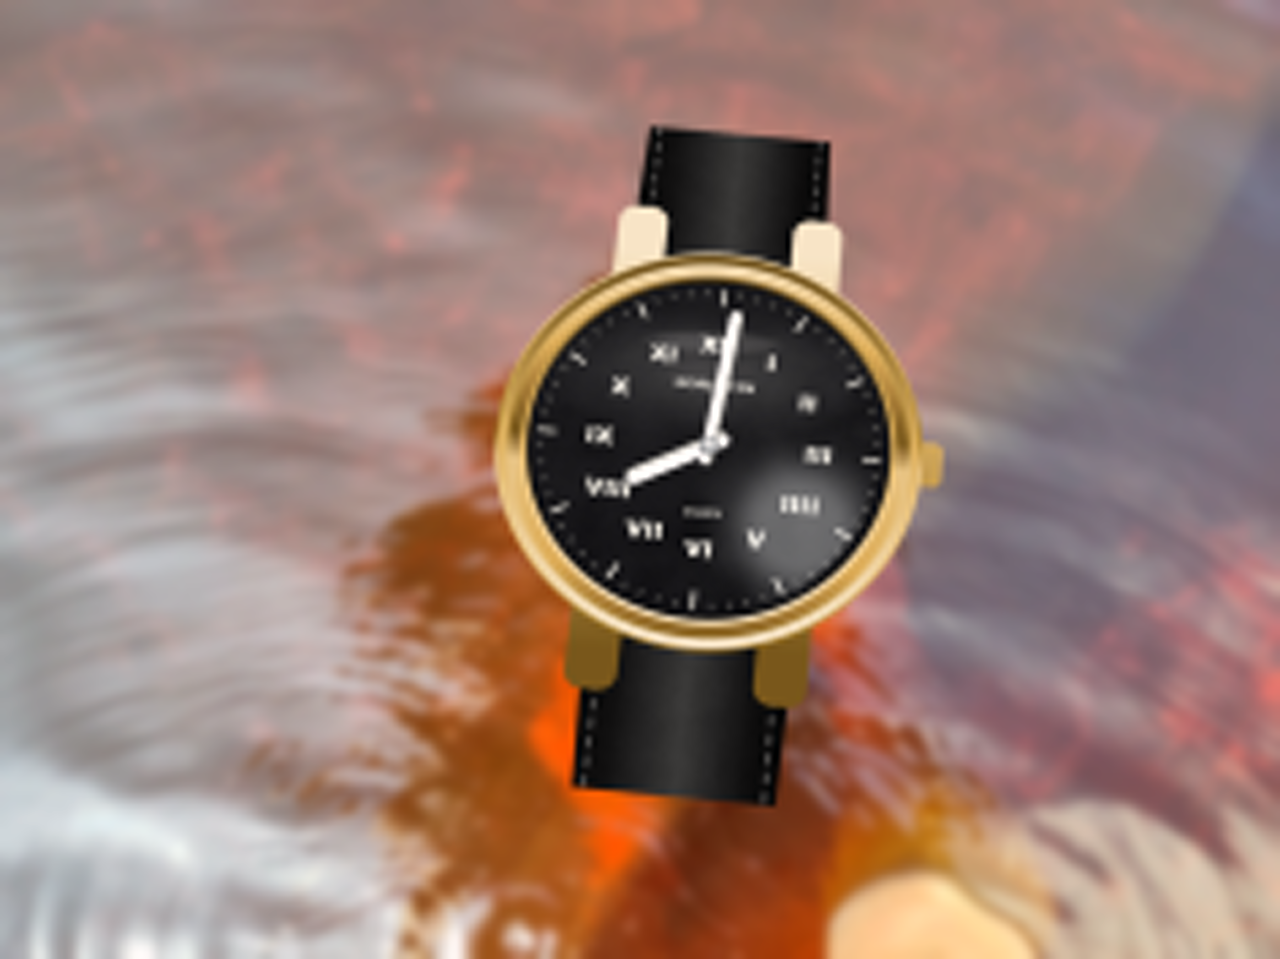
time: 8:01
